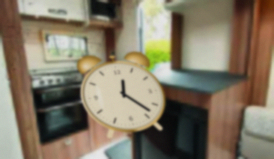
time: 12:23
